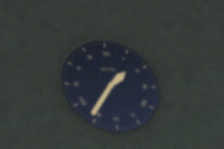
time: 1:36
